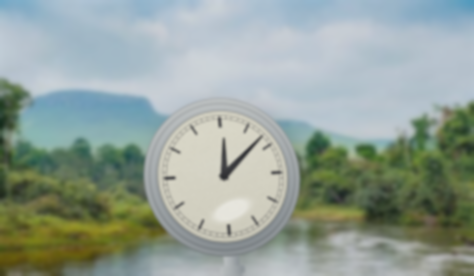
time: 12:08
